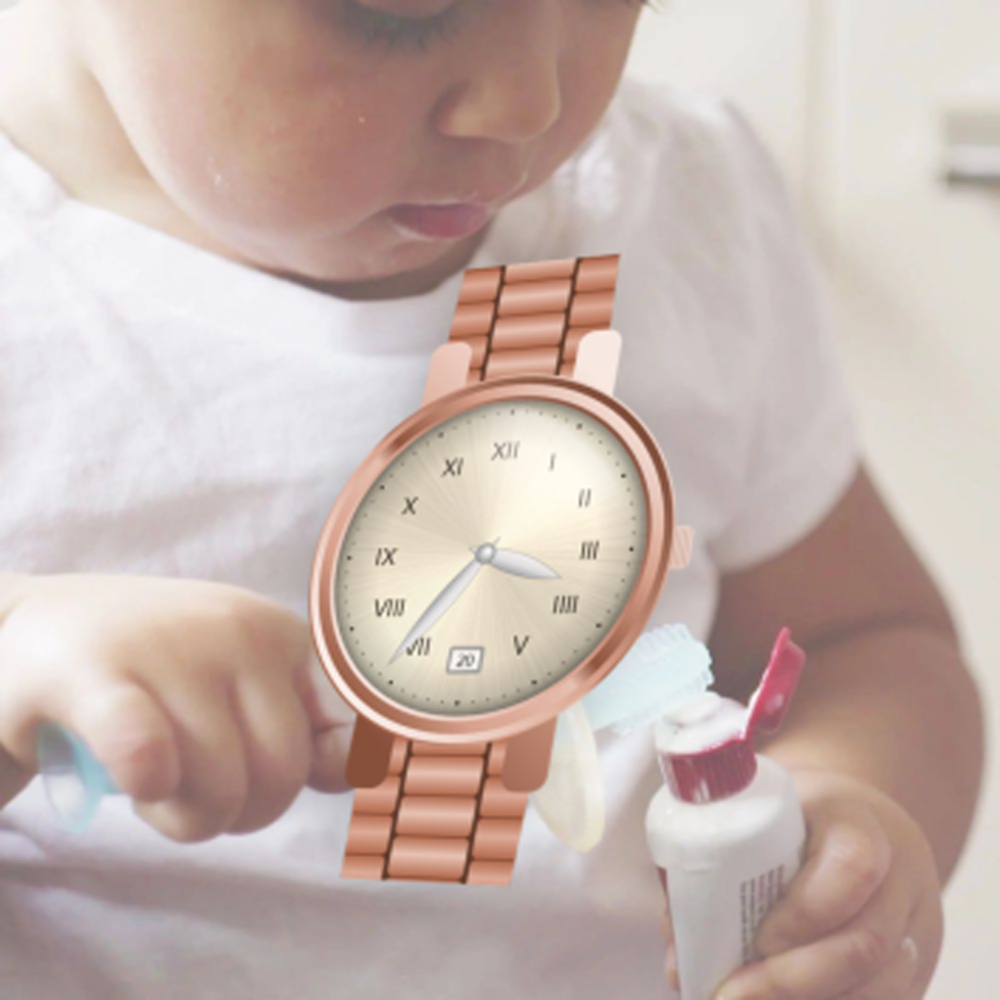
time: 3:36
